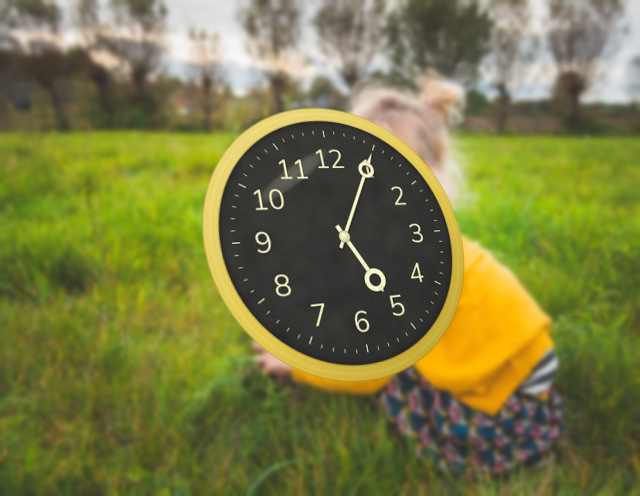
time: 5:05
